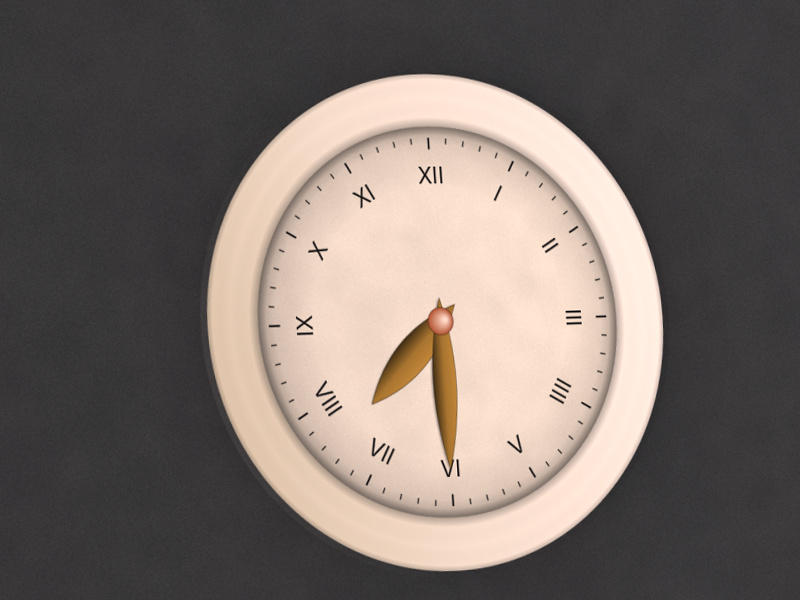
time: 7:30
